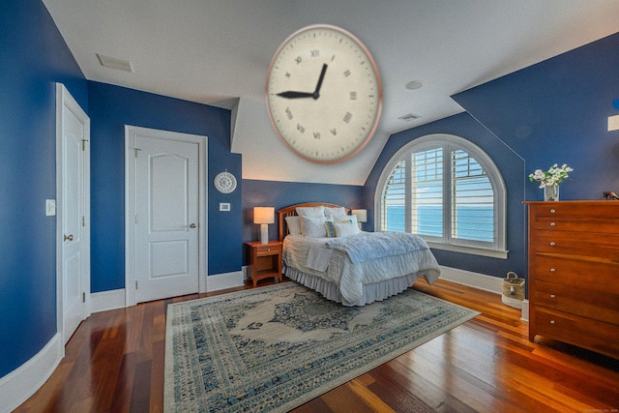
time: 12:45
